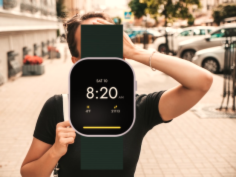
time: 8:20
